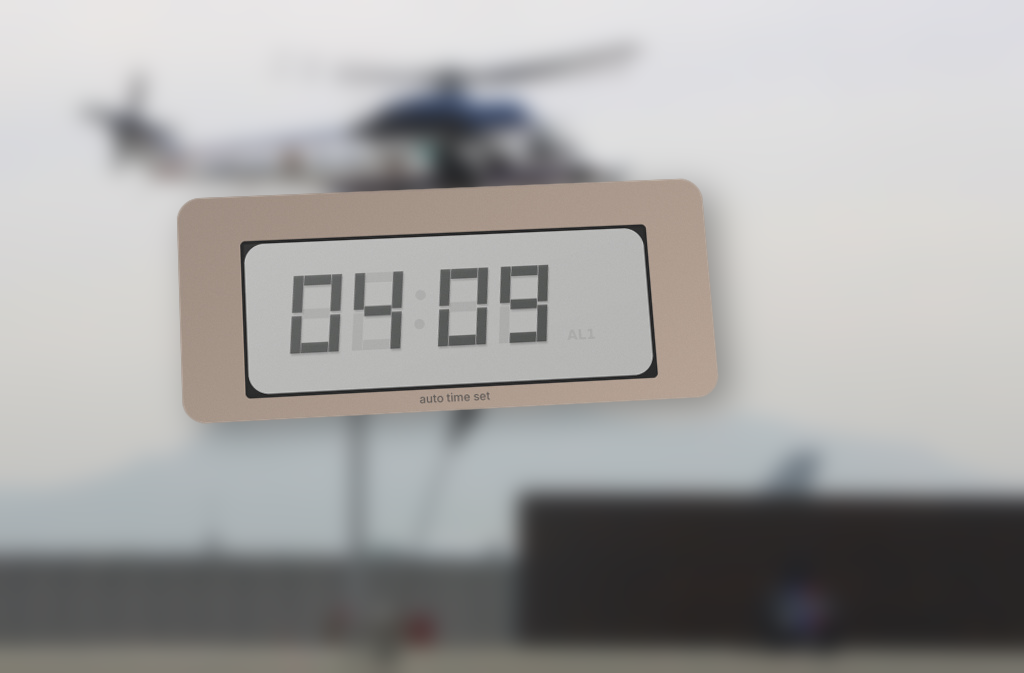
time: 4:09
